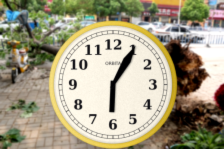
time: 6:05
